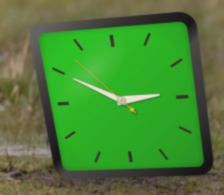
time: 2:49:53
